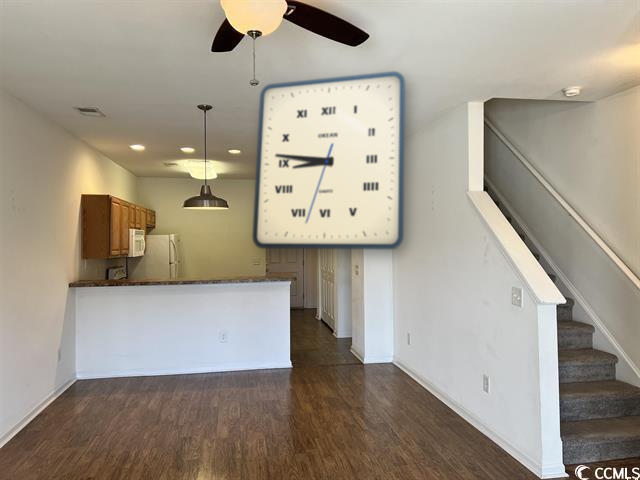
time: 8:46:33
